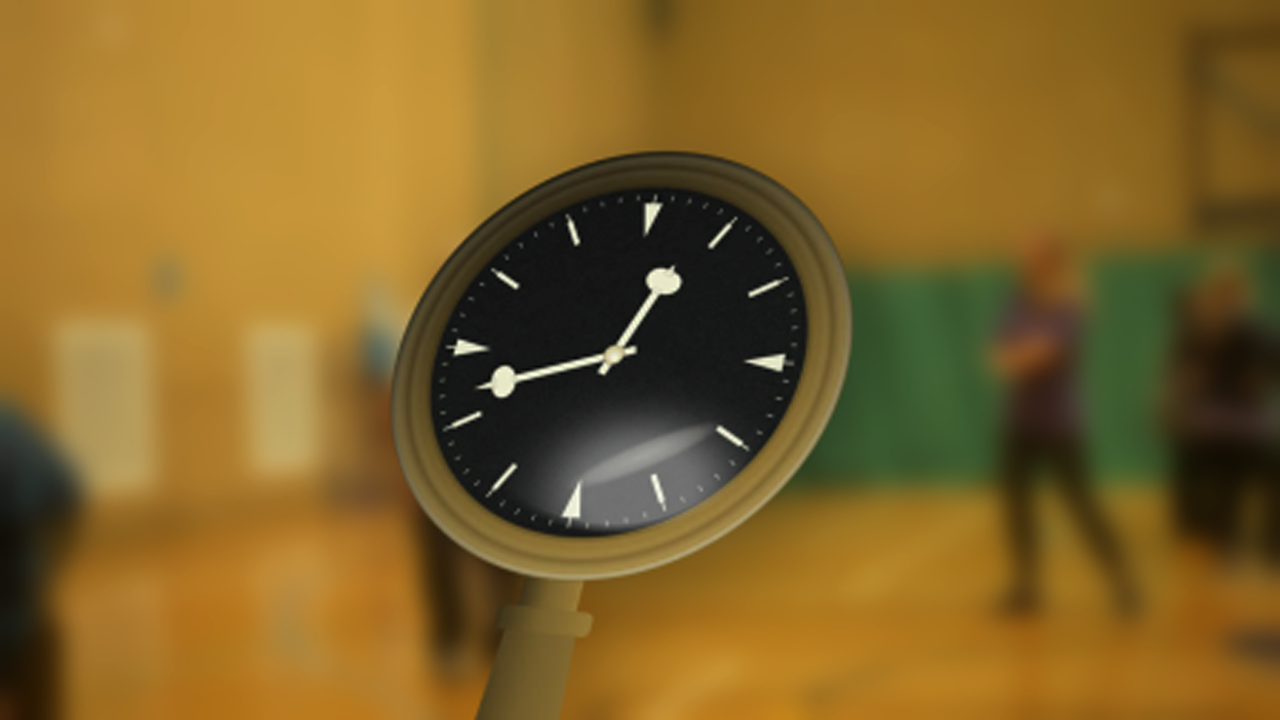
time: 12:42
